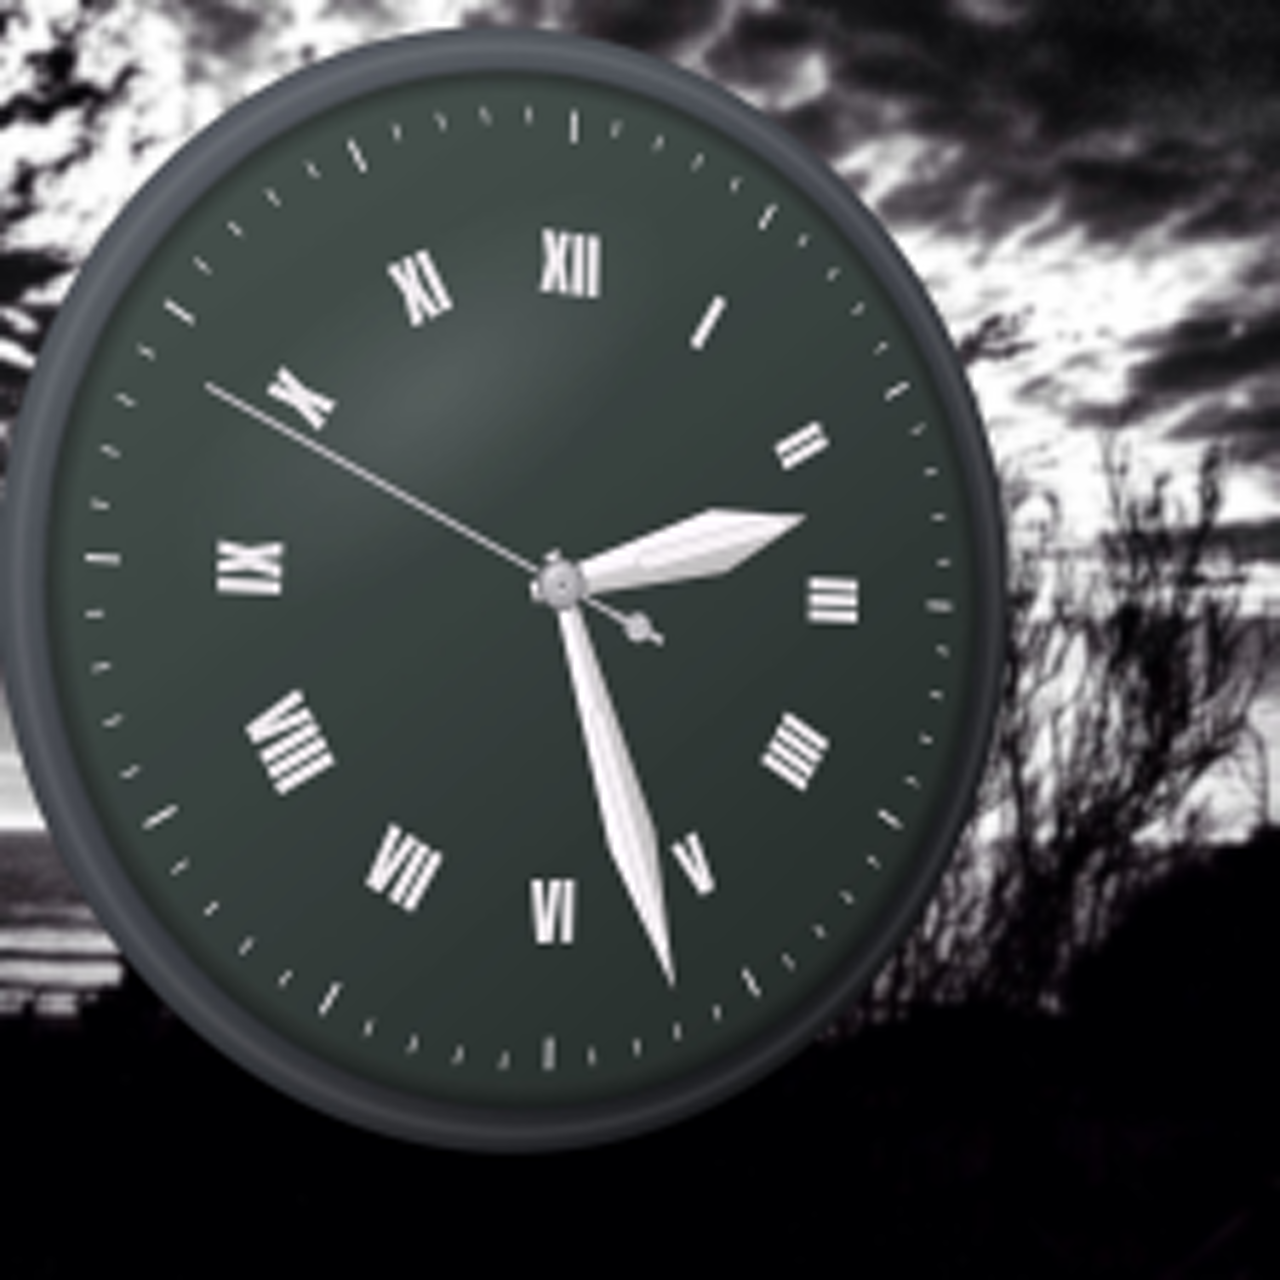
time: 2:26:49
